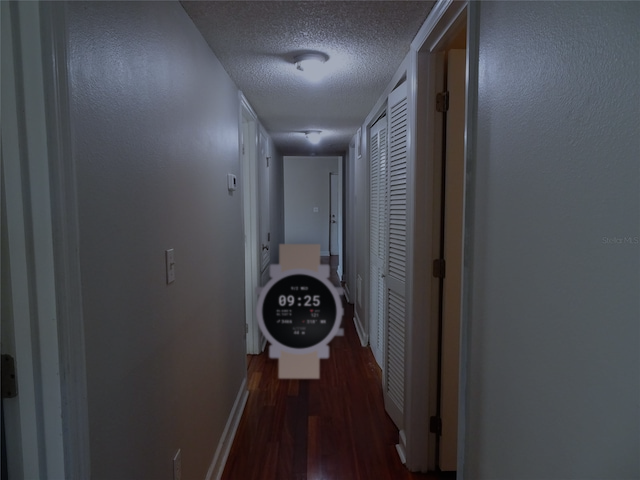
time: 9:25
